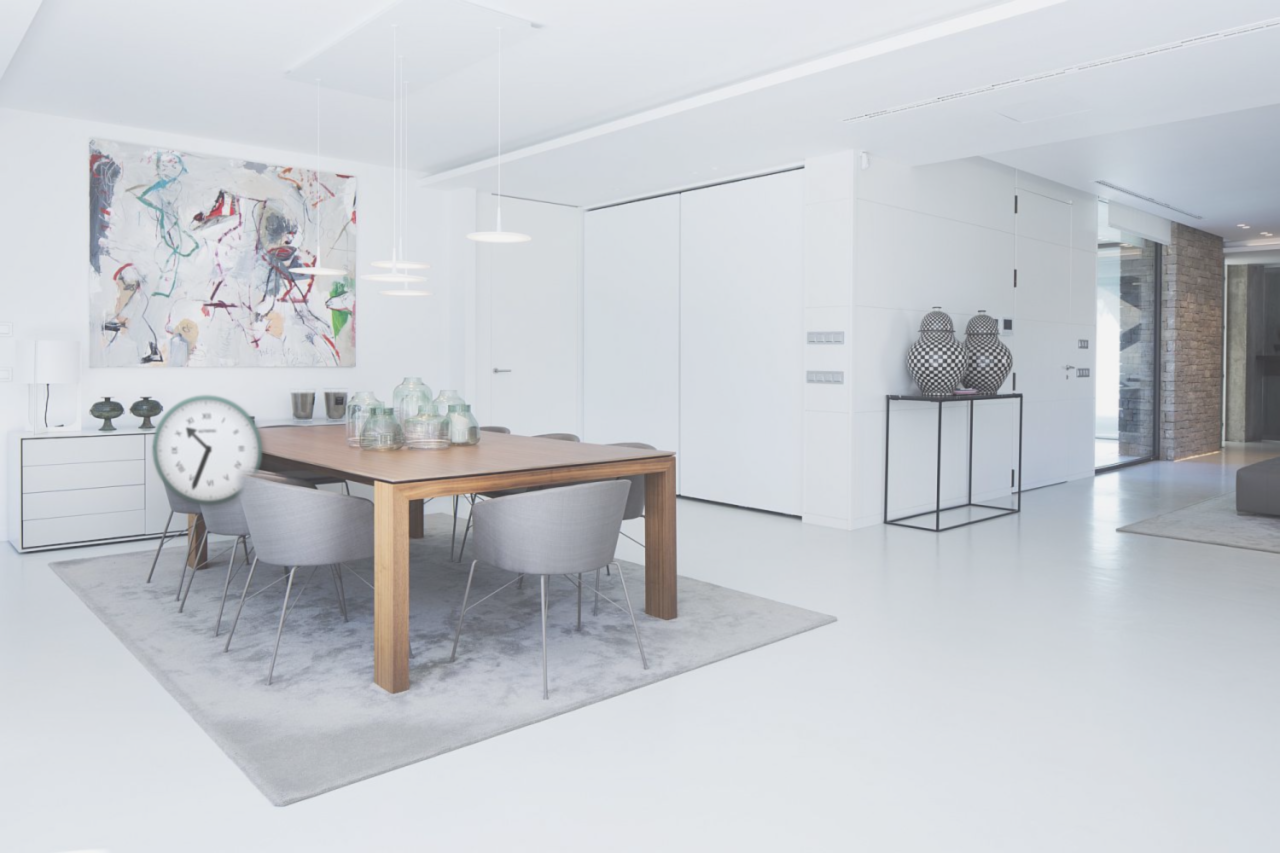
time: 10:34
